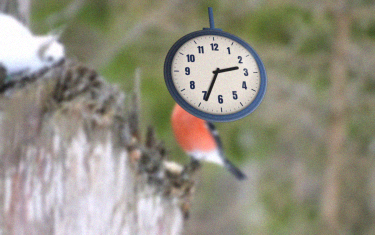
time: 2:34
